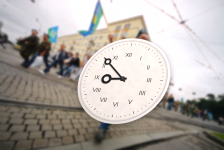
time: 8:52
